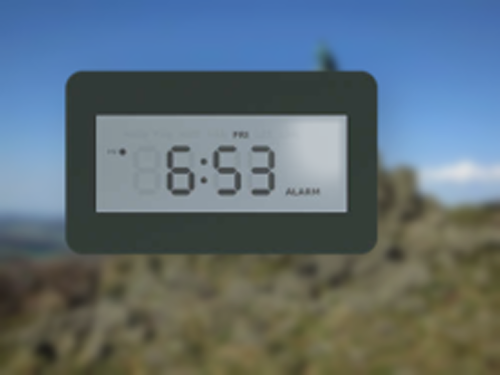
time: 6:53
